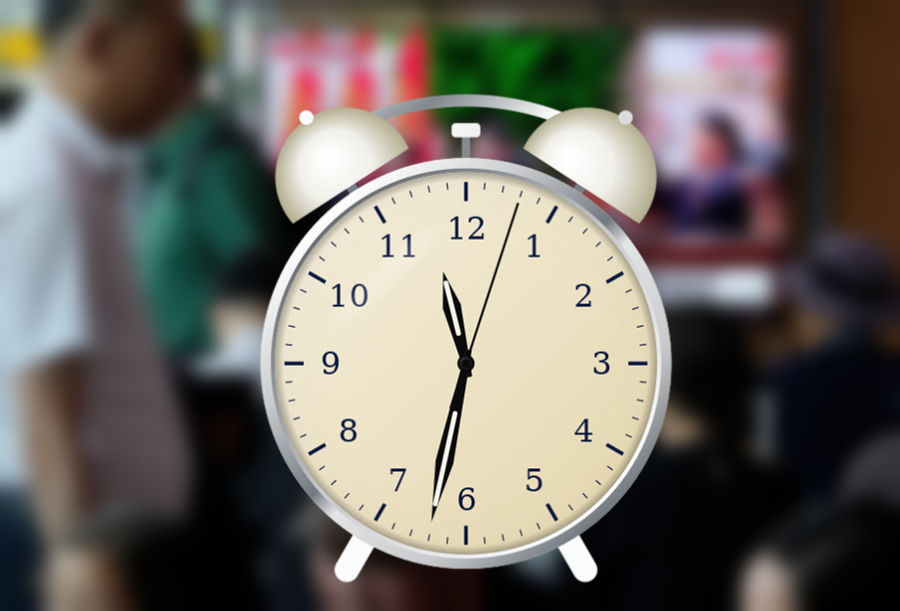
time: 11:32:03
